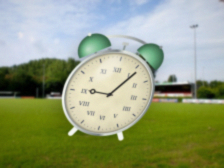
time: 9:06
